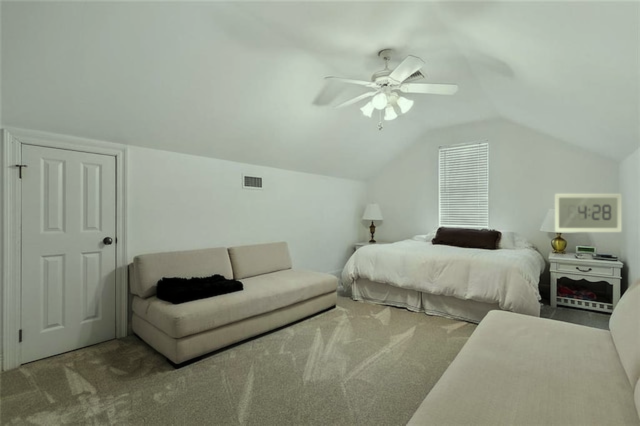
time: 4:28
